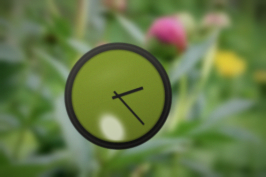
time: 2:23
